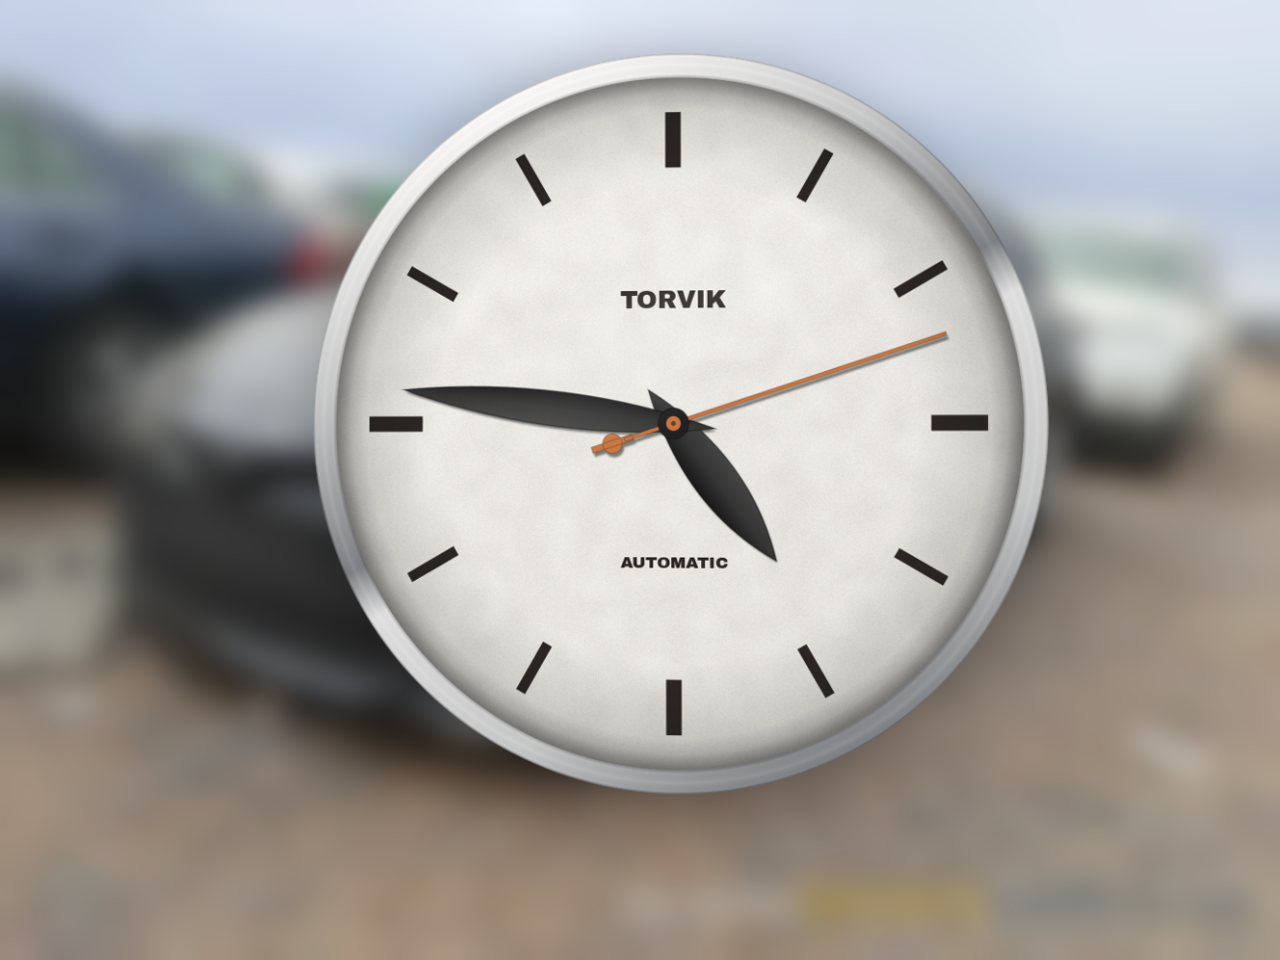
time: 4:46:12
